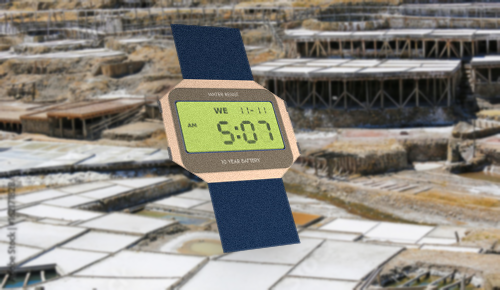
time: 5:07
